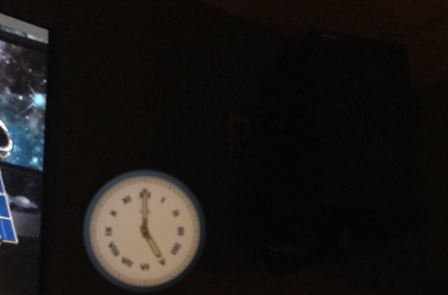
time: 5:00
